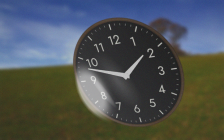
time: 1:48
